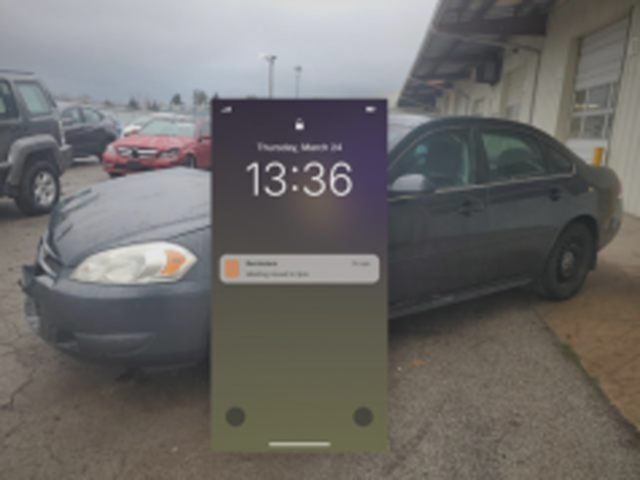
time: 13:36
